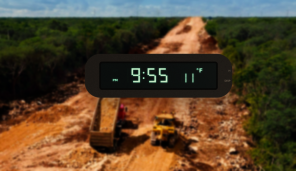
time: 9:55
